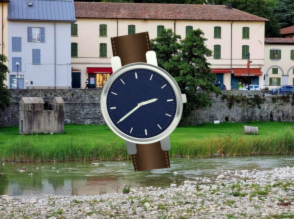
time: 2:40
